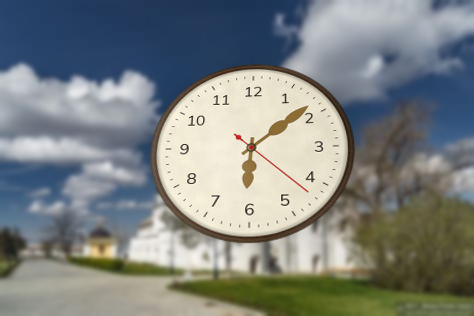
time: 6:08:22
